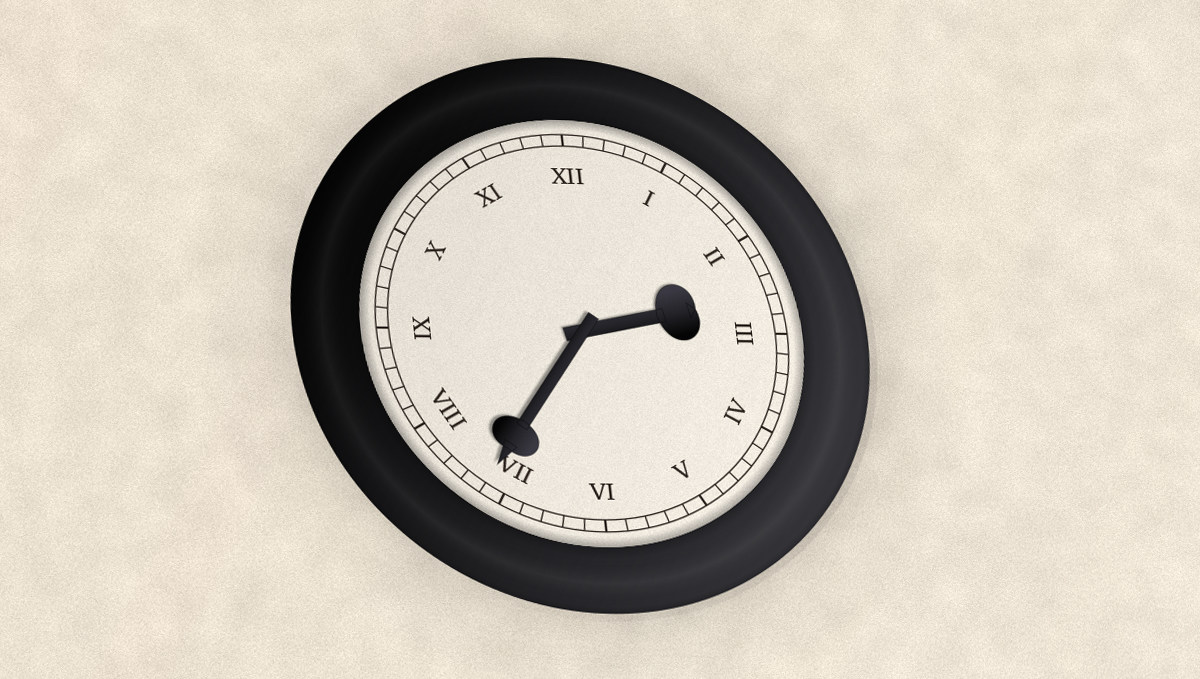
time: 2:36
